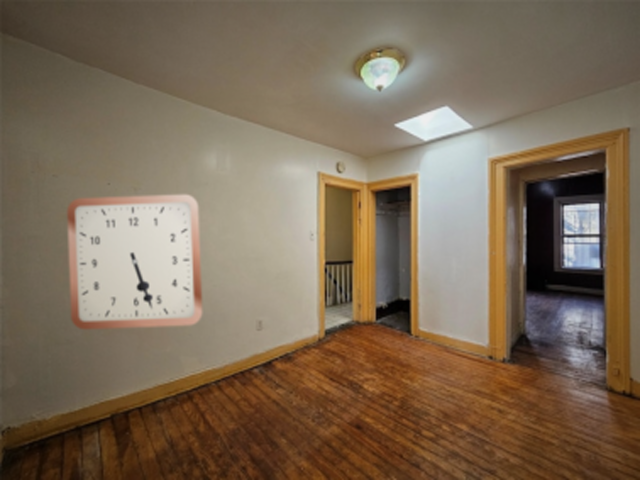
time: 5:27
